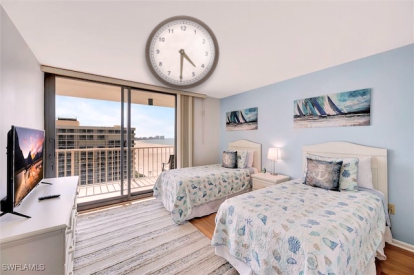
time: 4:30
